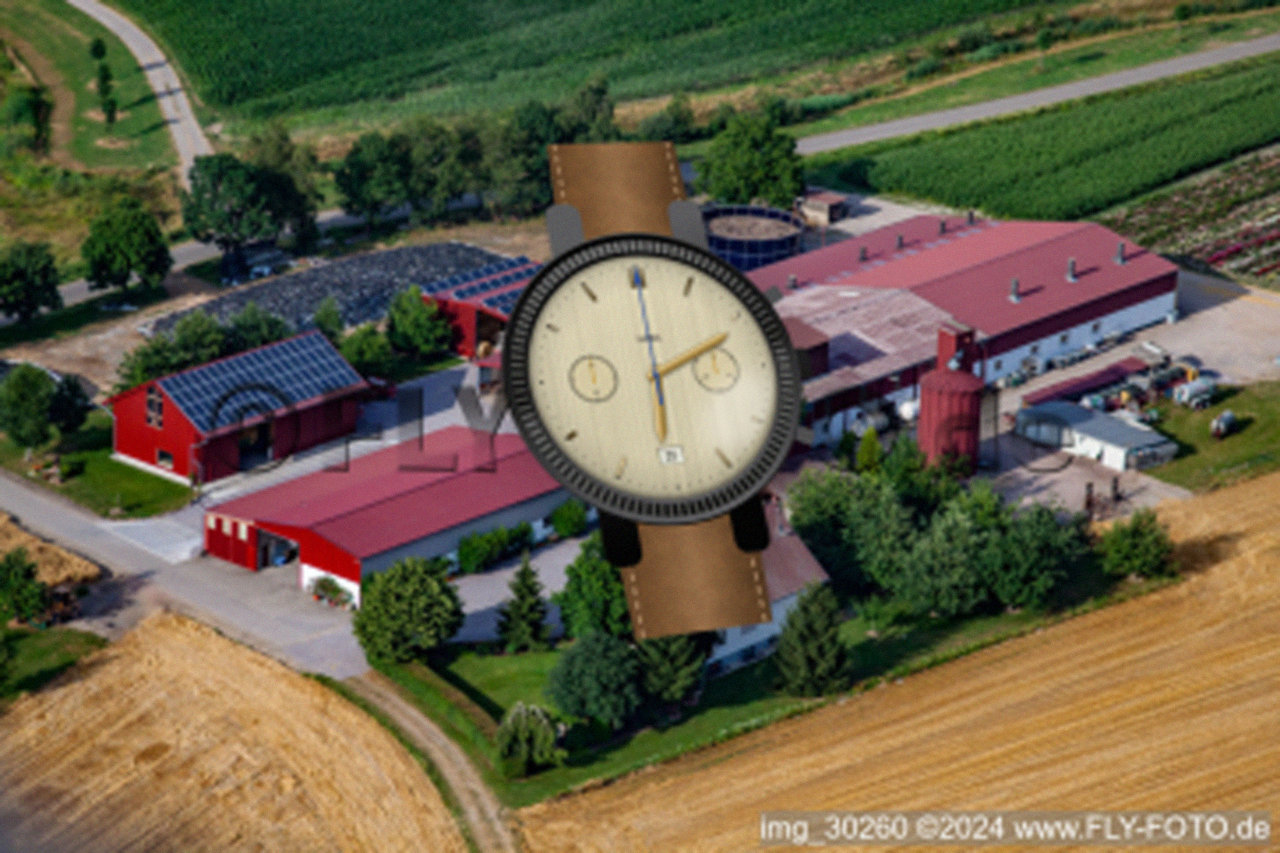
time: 6:11
